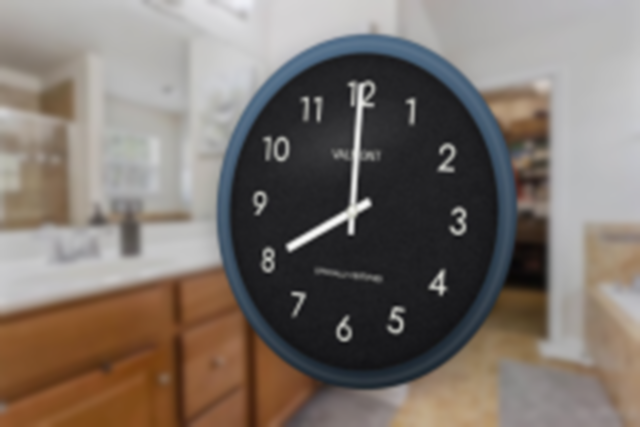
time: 8:00
